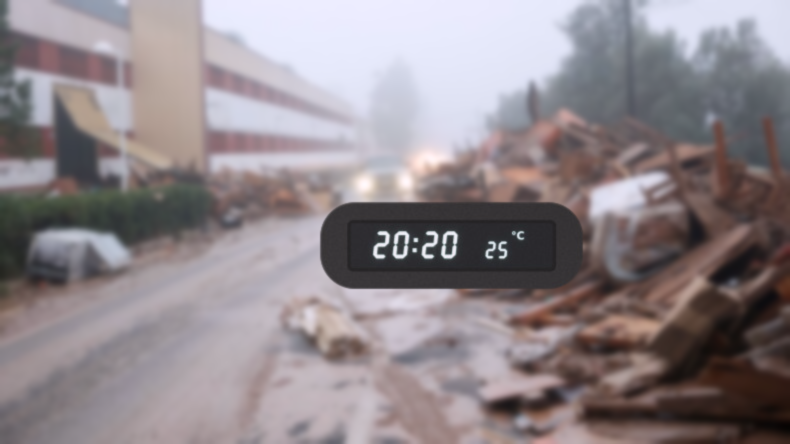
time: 20:20
